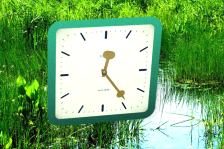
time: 12:24
